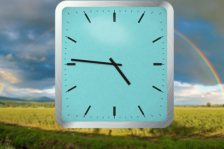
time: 4:46
